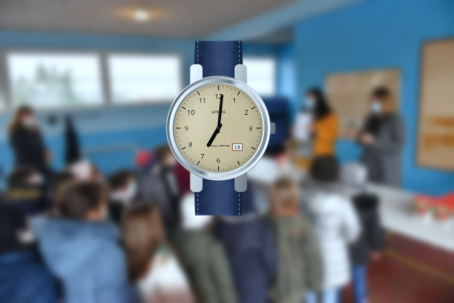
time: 7:01
